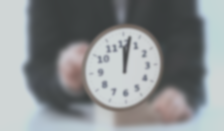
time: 12:02
